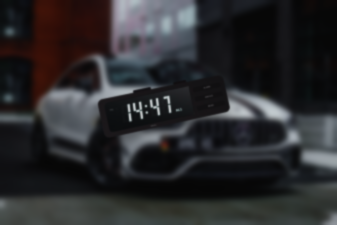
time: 14:47
